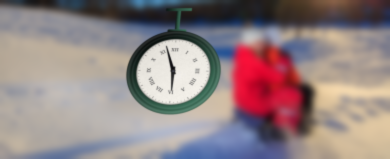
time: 5:57
